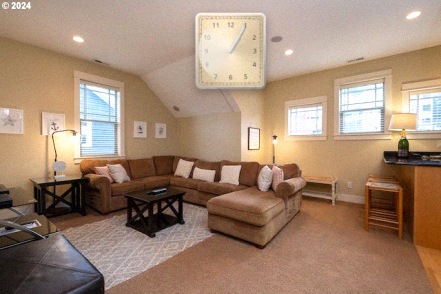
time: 1:05
